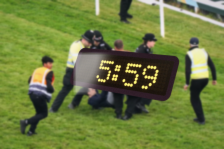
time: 5:59
